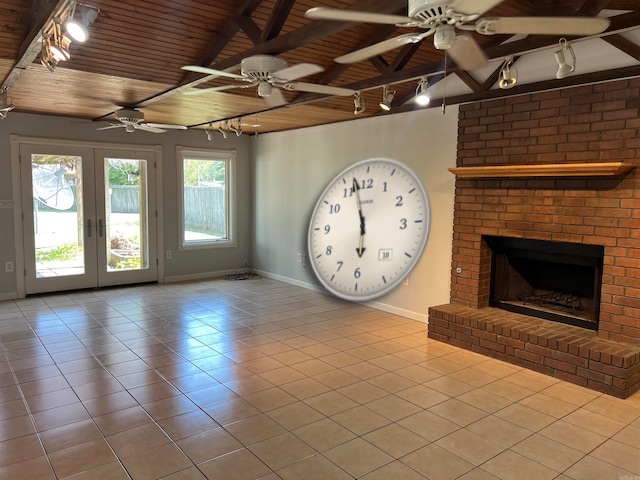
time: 5:57
